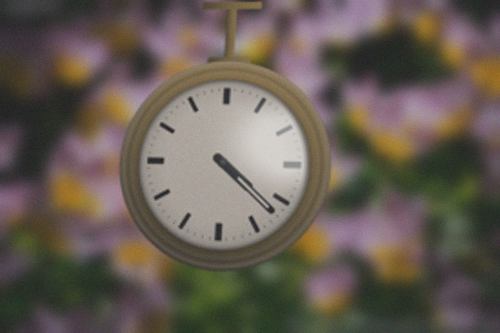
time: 4:22
